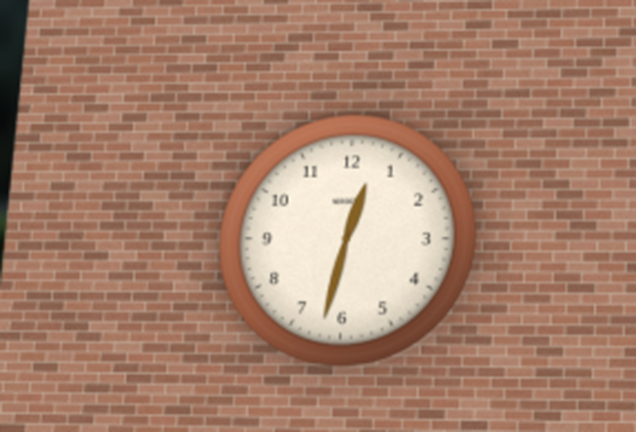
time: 12:32
